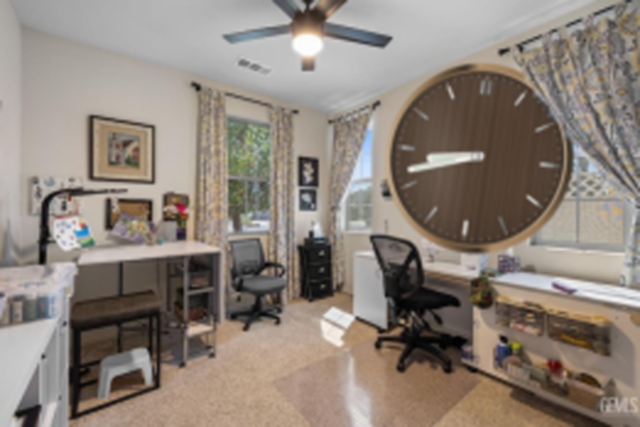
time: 8:42
